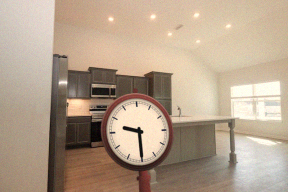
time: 9:30
